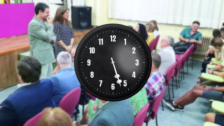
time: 5:27
